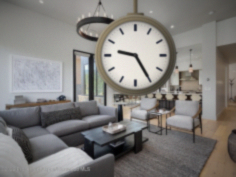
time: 9:25
